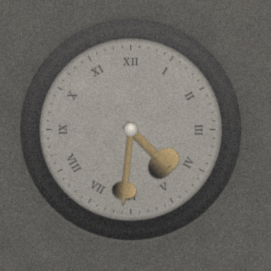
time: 4:31
